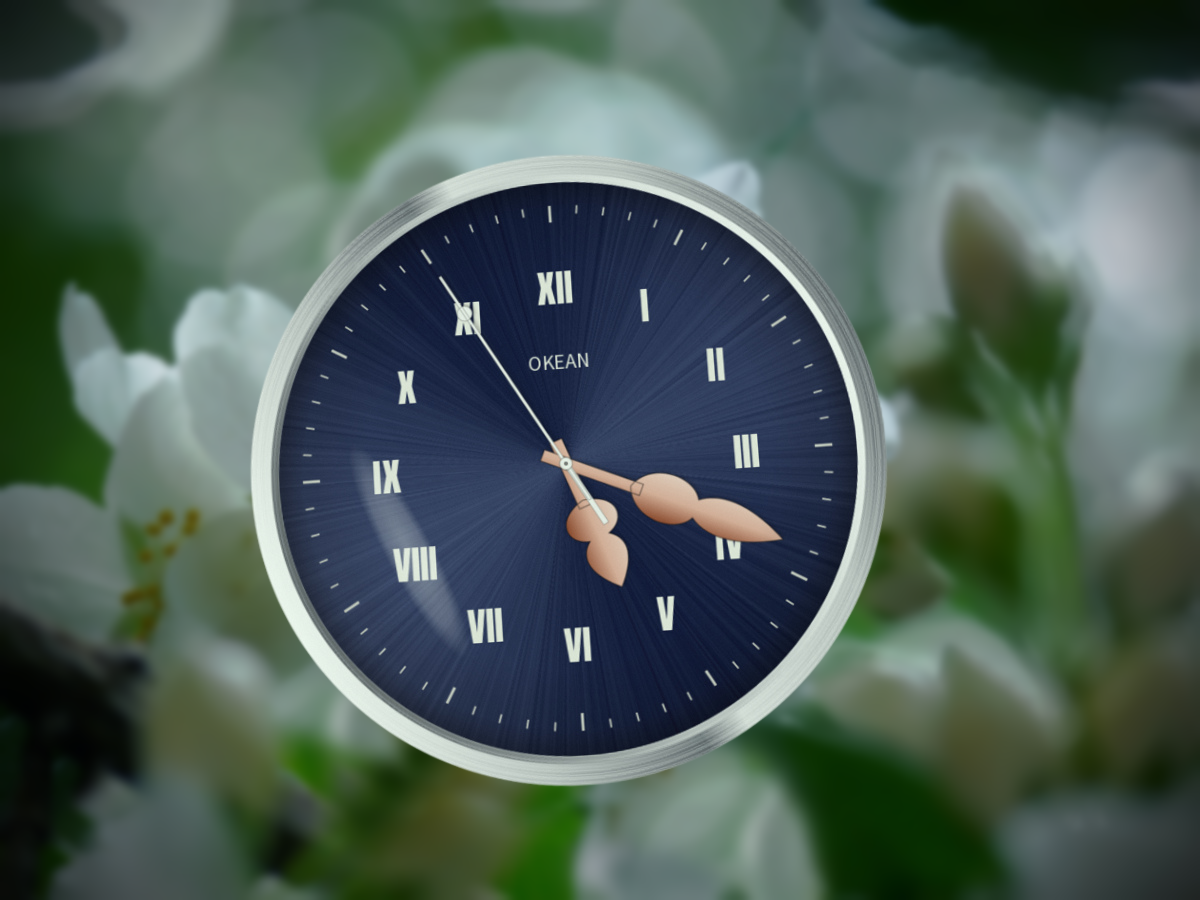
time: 5:18:55
